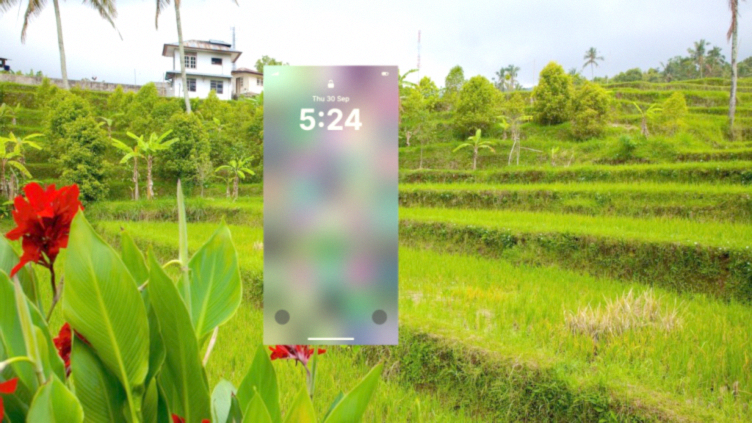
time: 5:24
